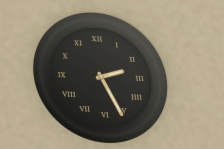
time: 2:26
